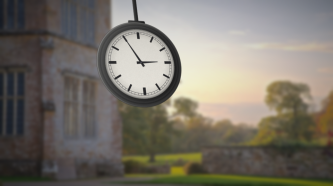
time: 2:55
